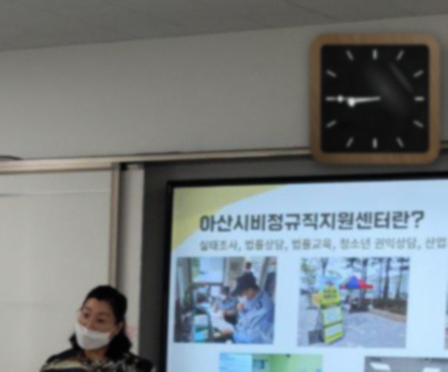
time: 8:45
